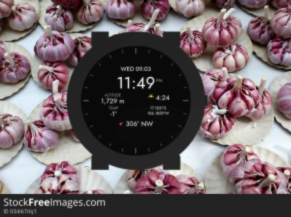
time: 11:49
